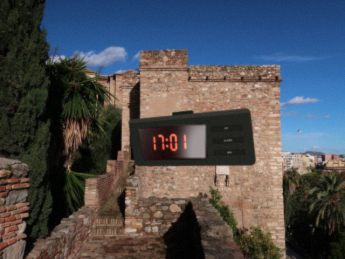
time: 17:01
